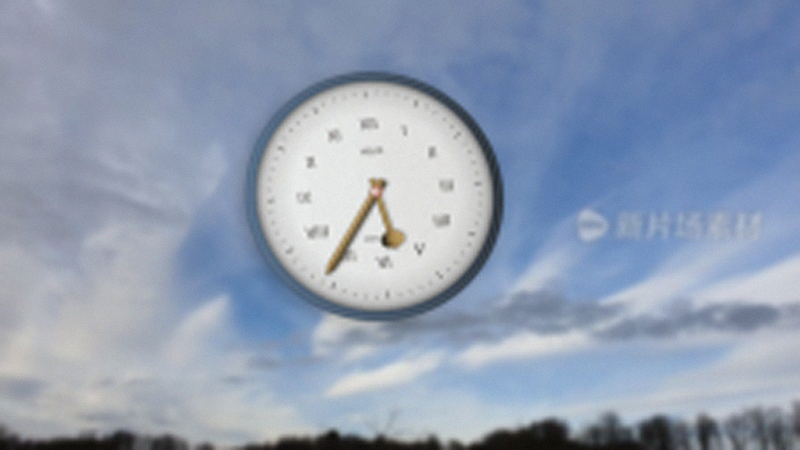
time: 5:36
